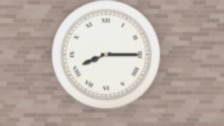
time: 8:15
